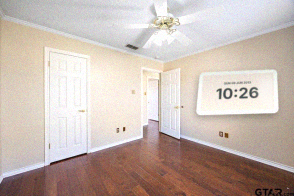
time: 10:26
